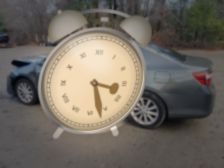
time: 3:27
